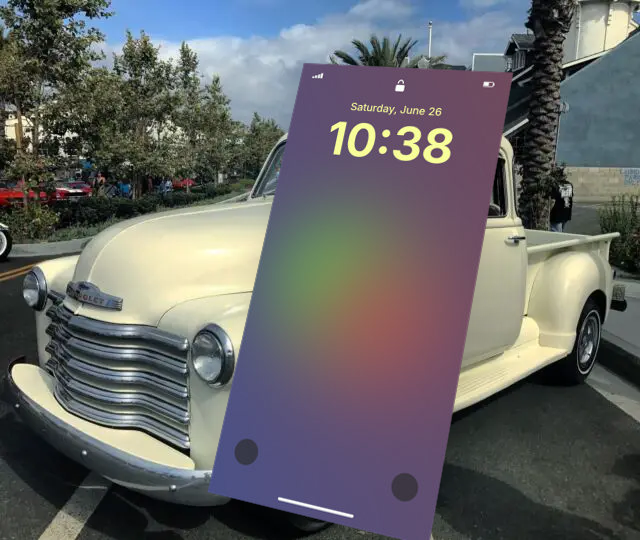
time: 10:38
